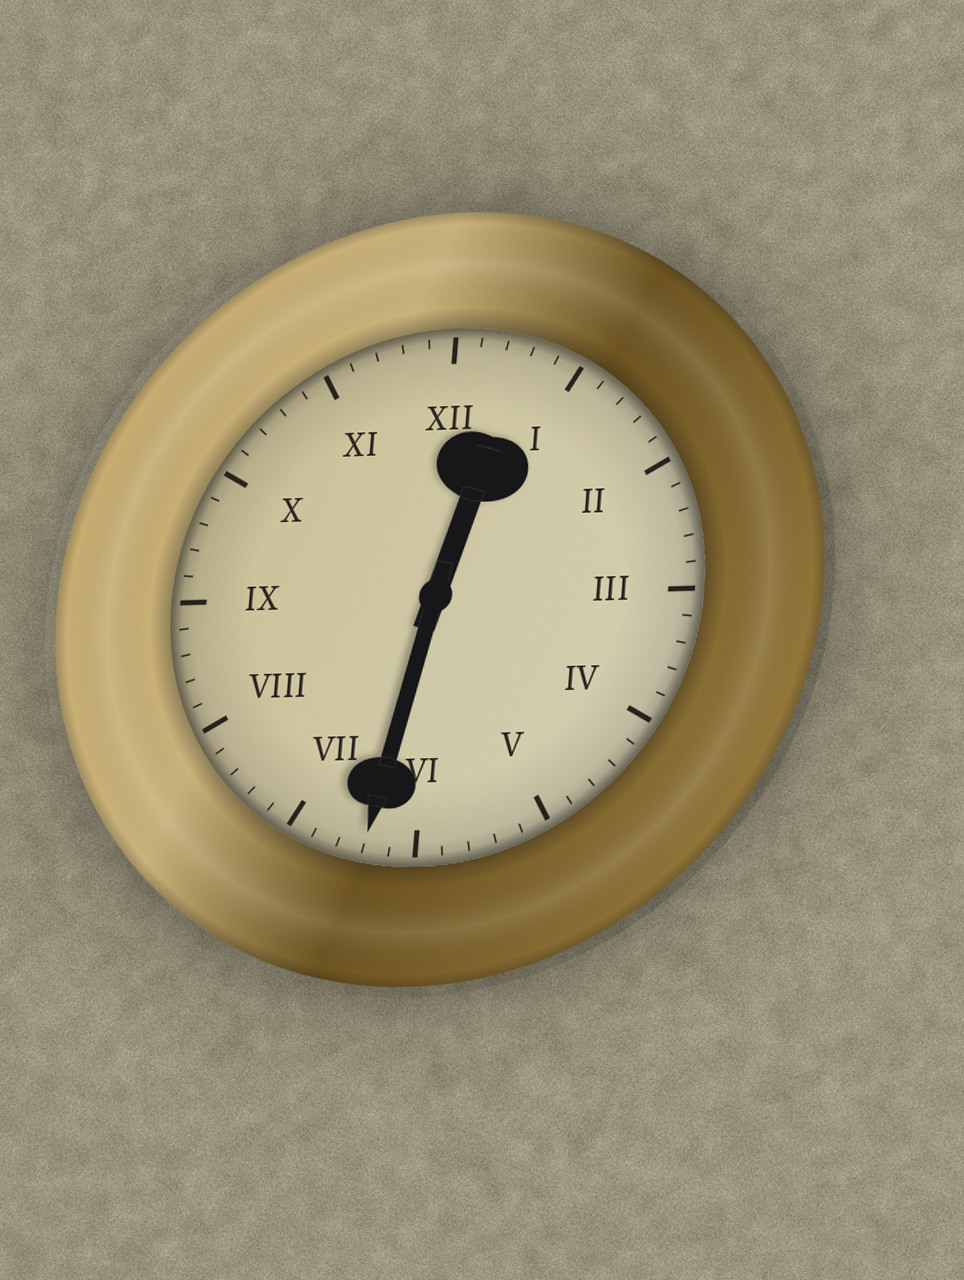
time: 12:32
